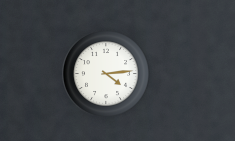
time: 4:14
